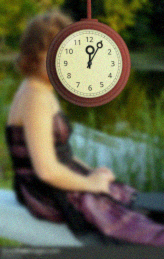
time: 12:05
